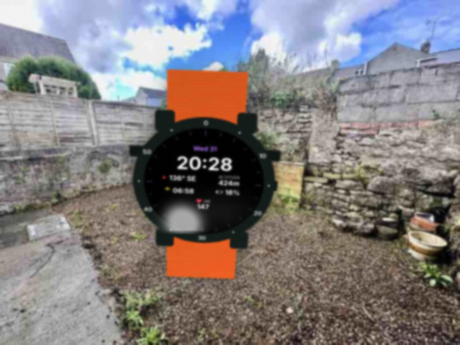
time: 20:28
